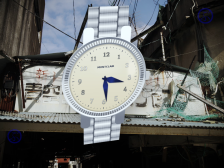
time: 3:29
